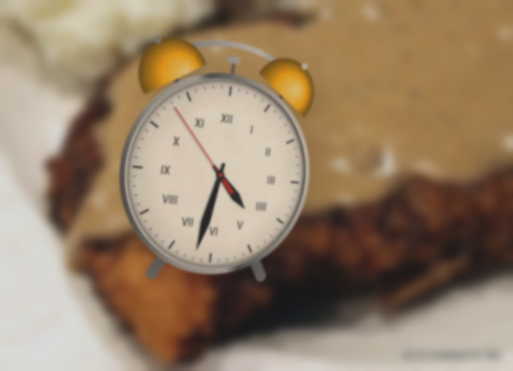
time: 4:31:53
